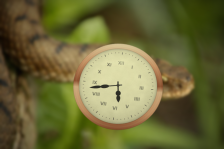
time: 5:43
